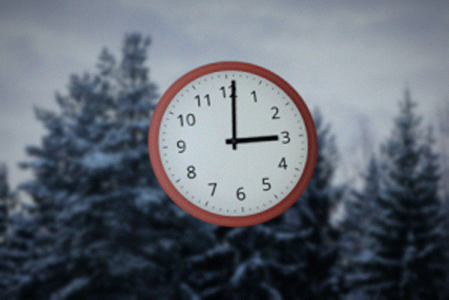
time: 3:01
